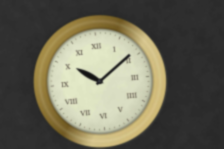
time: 10:09
